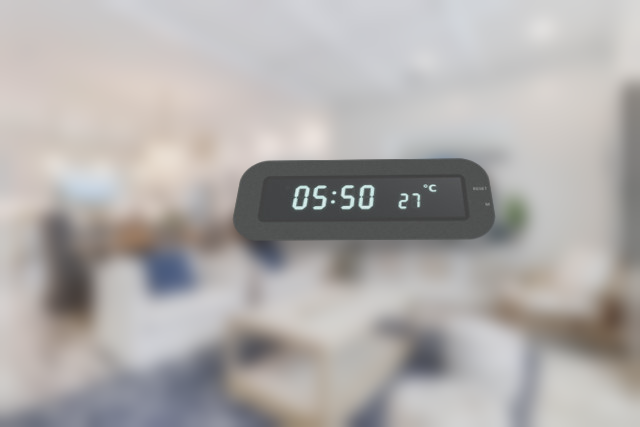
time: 5:50
